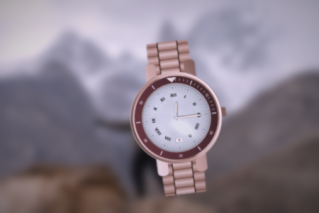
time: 12:15
